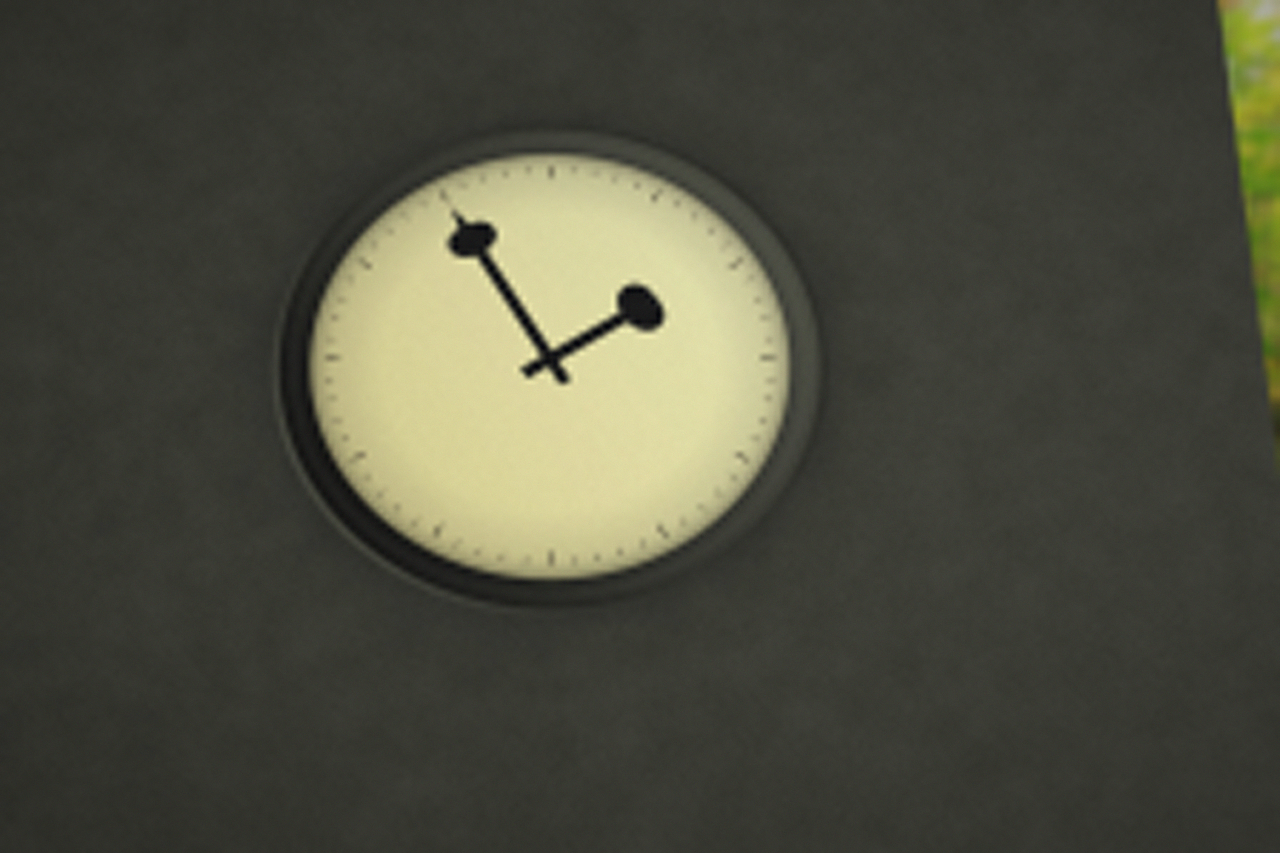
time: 1:55
